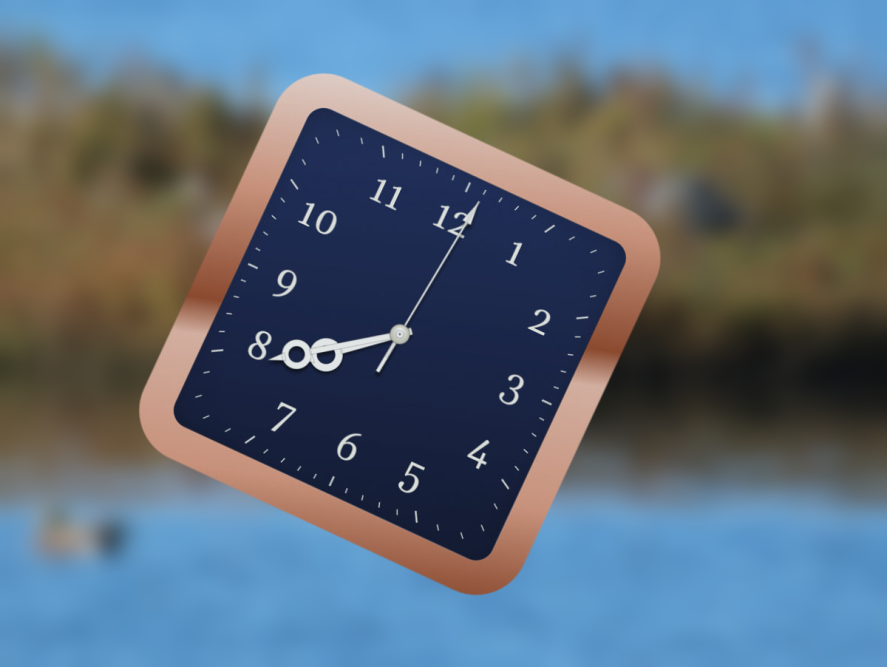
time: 7:39:01
